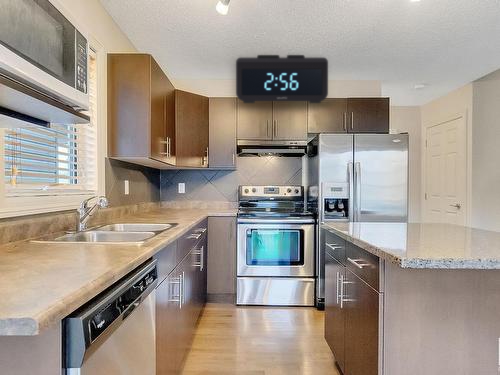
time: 2:56
